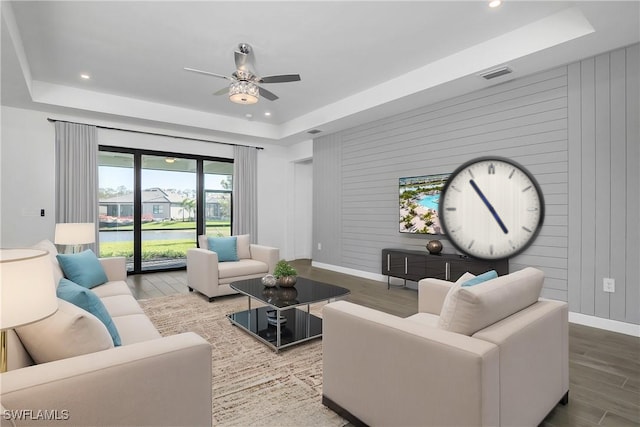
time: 4:54
